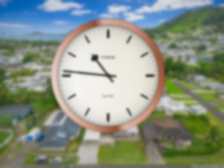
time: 10:46
